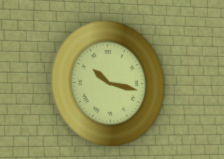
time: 10:17
